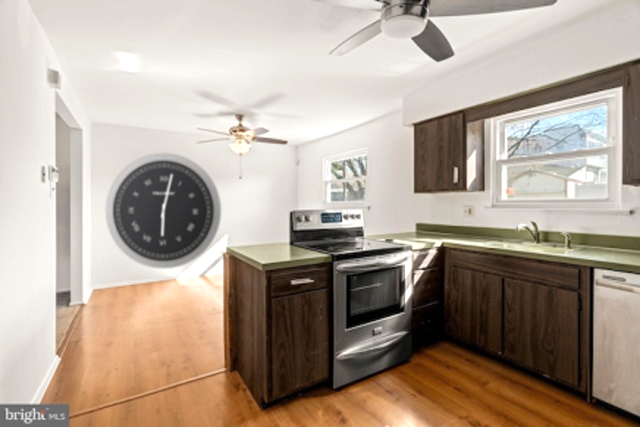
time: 6:02
